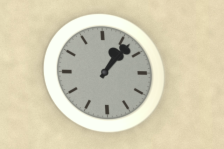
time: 1:07
